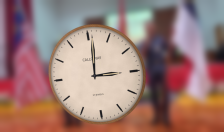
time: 3:01
